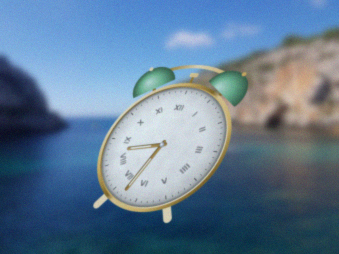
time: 8:33
